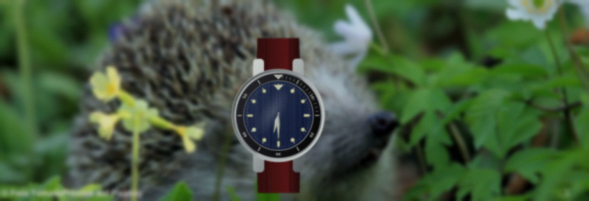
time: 6:30
